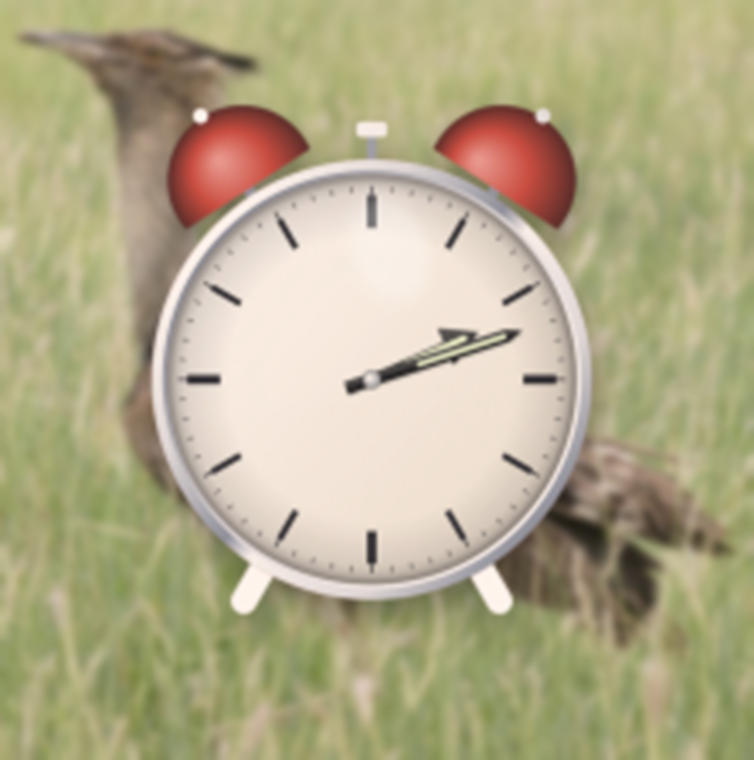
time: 2:12
